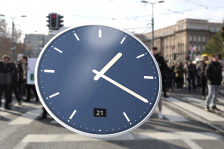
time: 1:20
